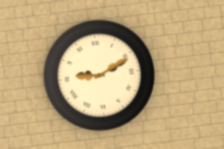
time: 9:11
